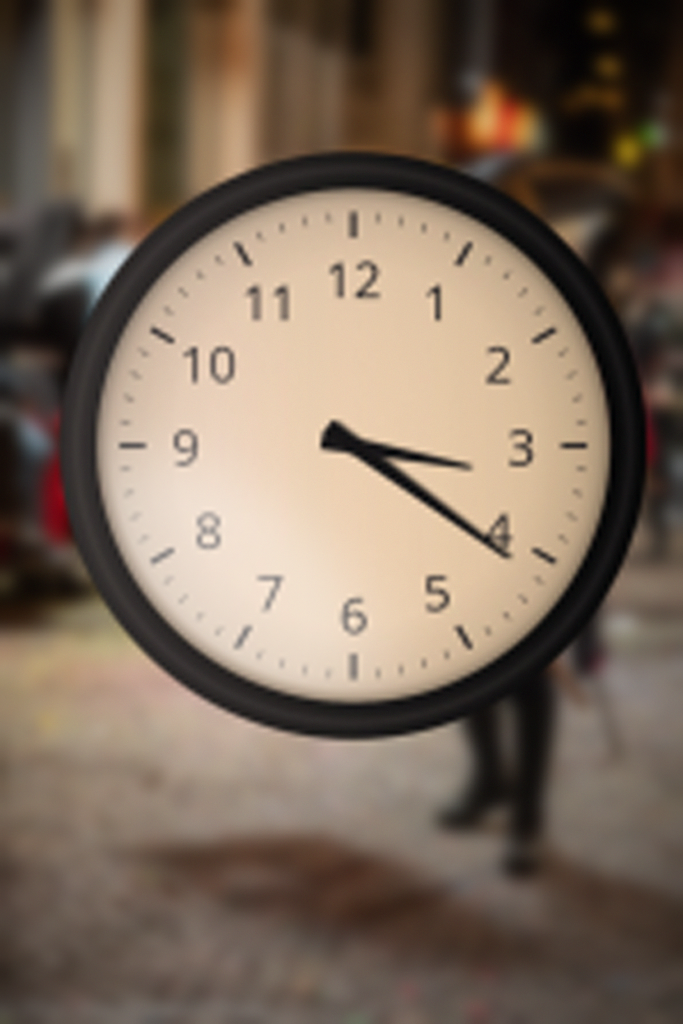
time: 3:21
